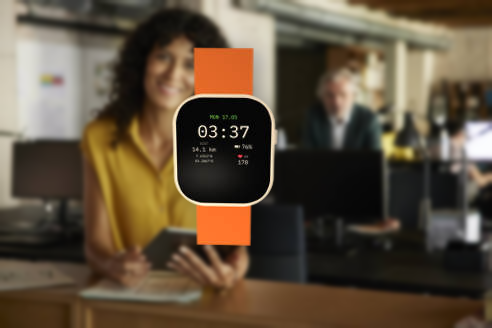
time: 3:37
